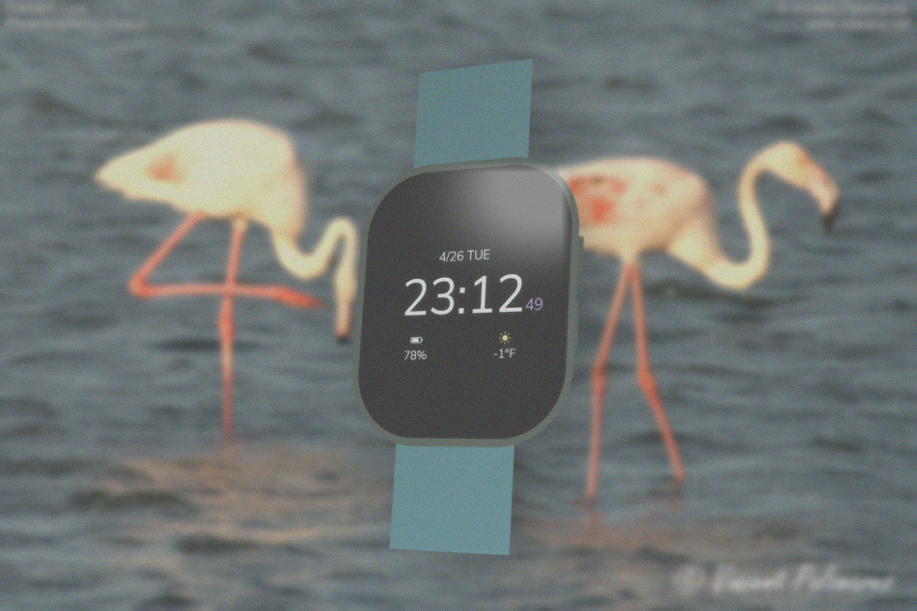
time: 23:12:49
